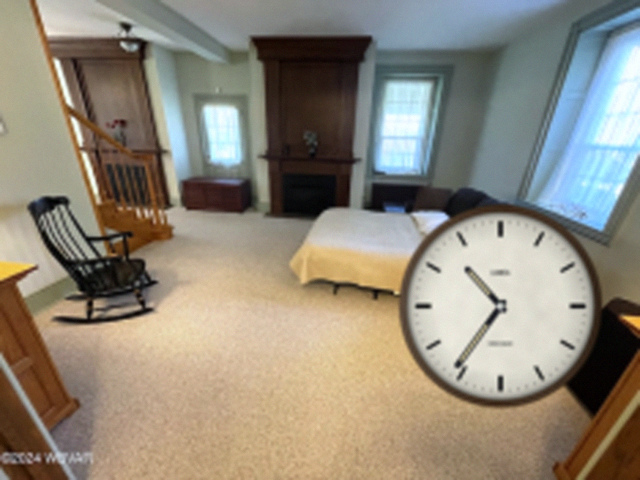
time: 10:36
